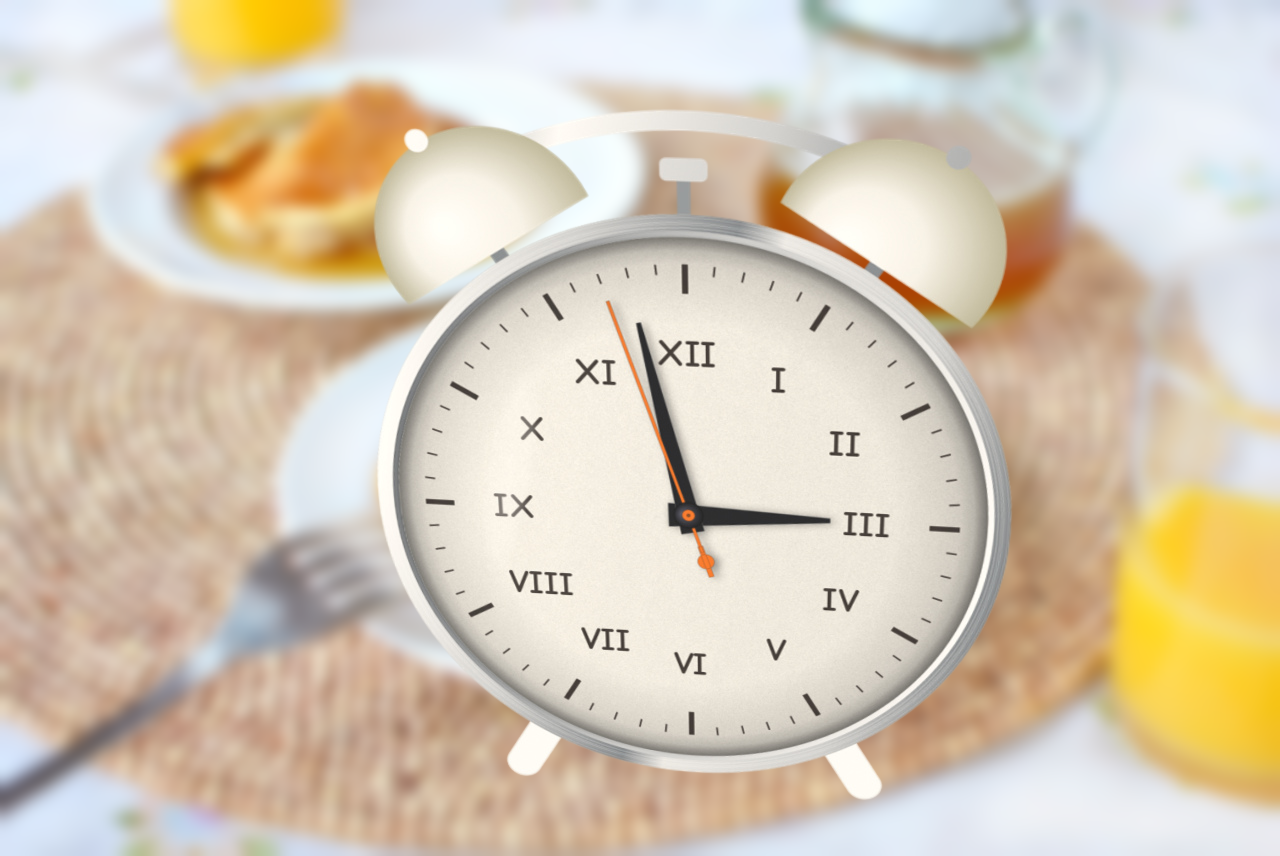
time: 2:57:57
